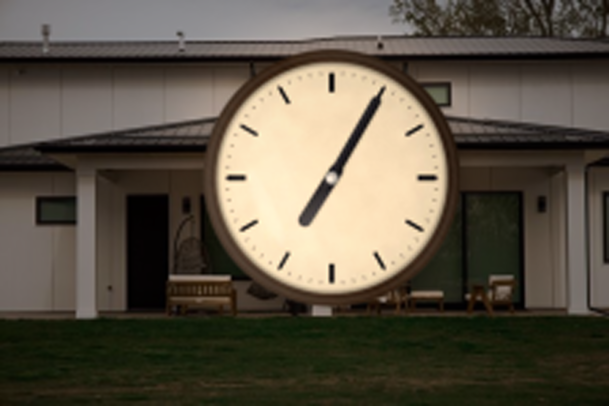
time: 7:05
